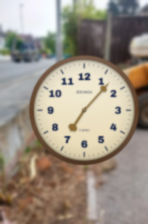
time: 7:07
